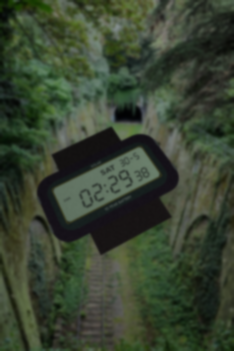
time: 2:29:38
